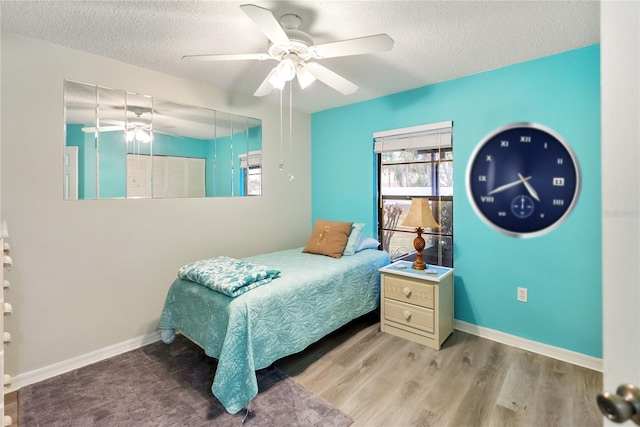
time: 4:41
